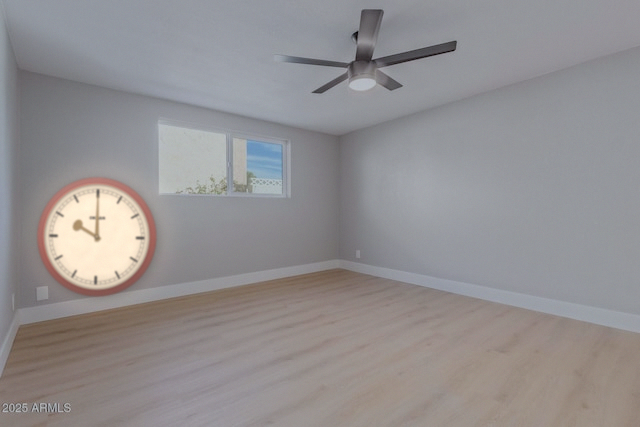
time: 10:00
